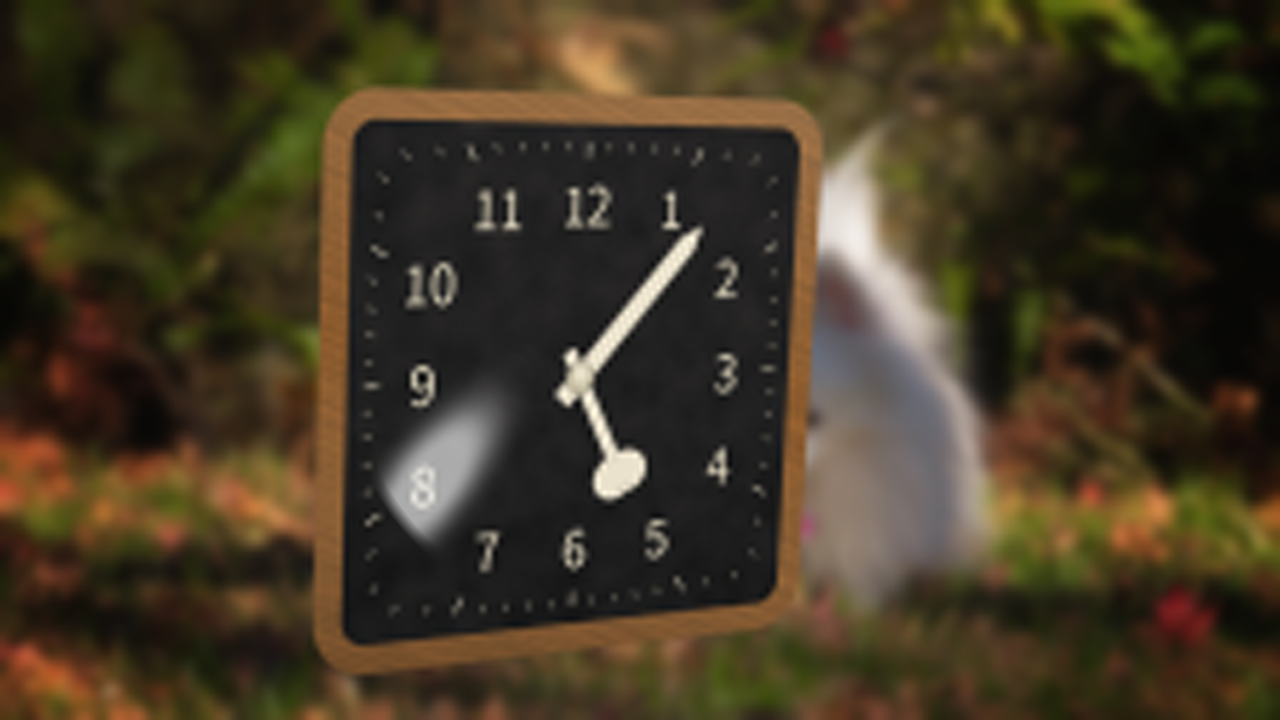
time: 5:07
